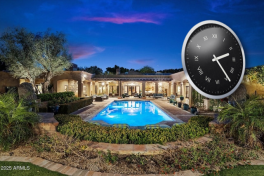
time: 2:24
